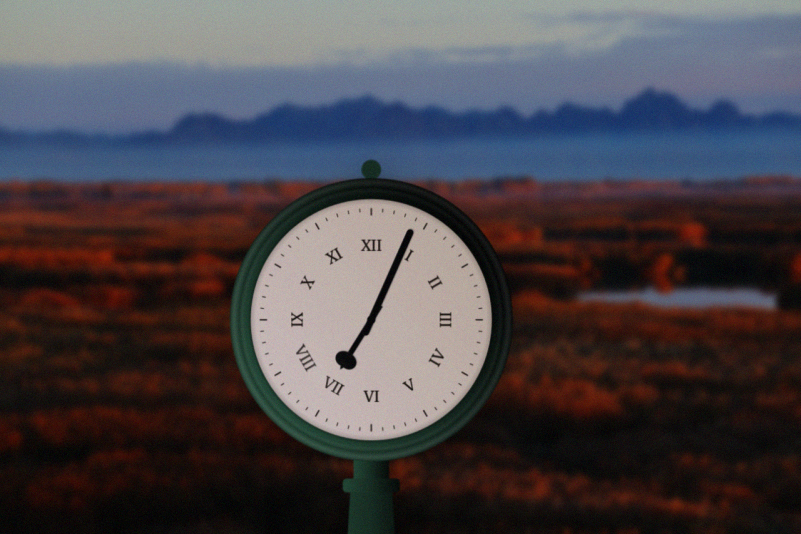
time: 7:04
